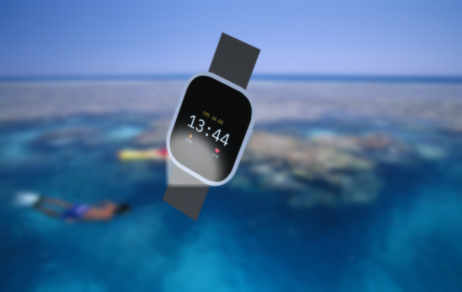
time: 13:44
